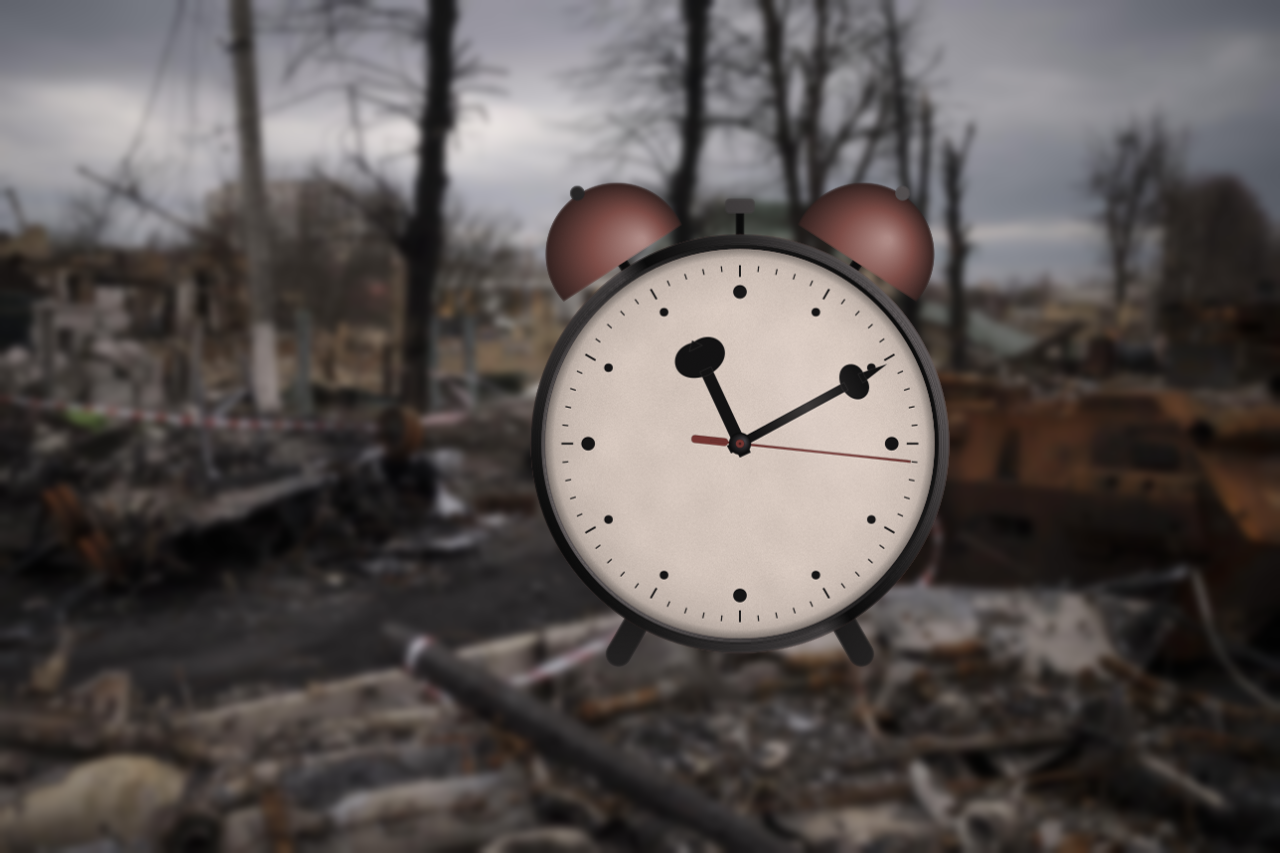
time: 11:10:16
